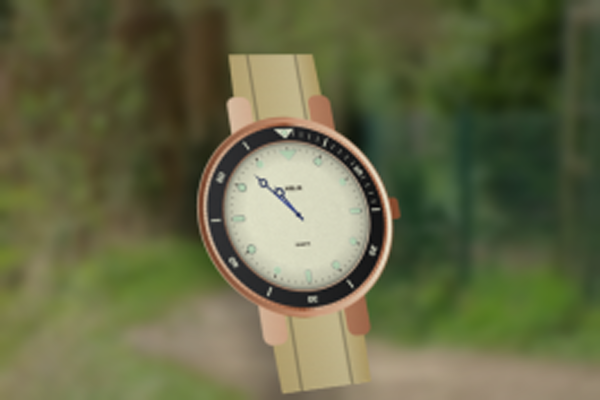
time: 10:53
